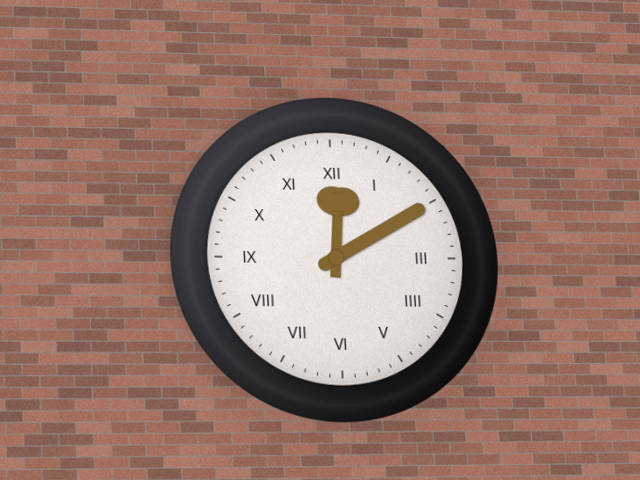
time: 12:10
